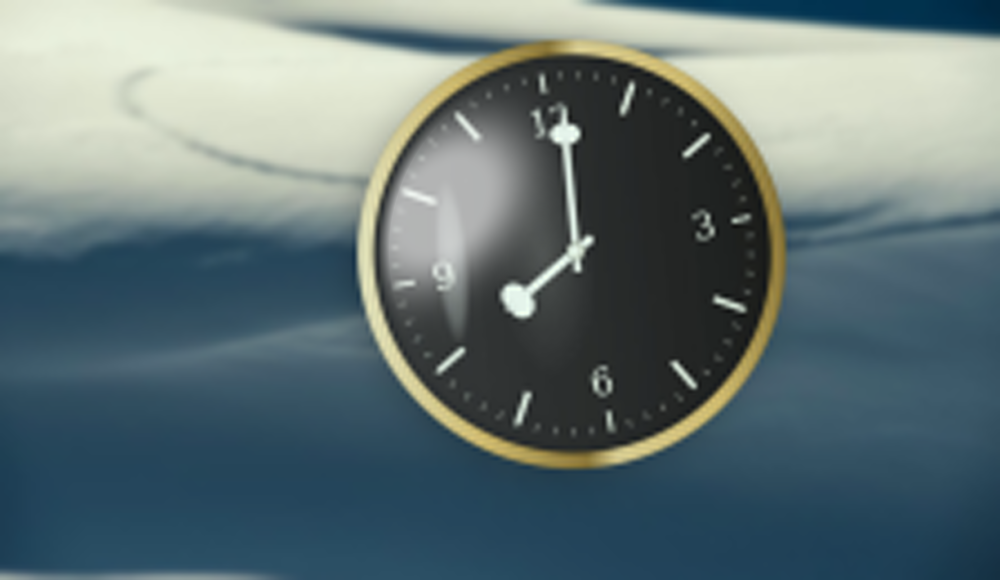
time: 8:01
